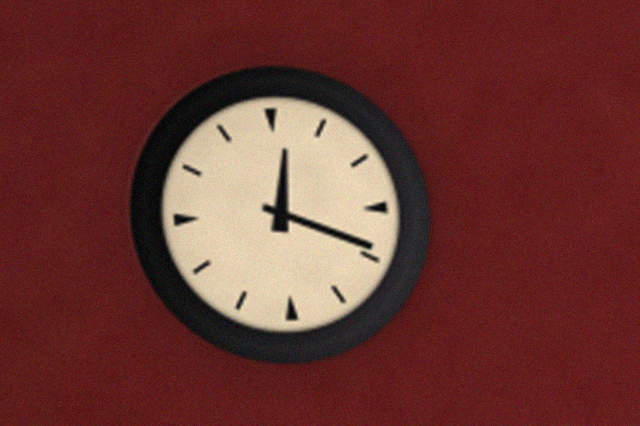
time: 12:19
